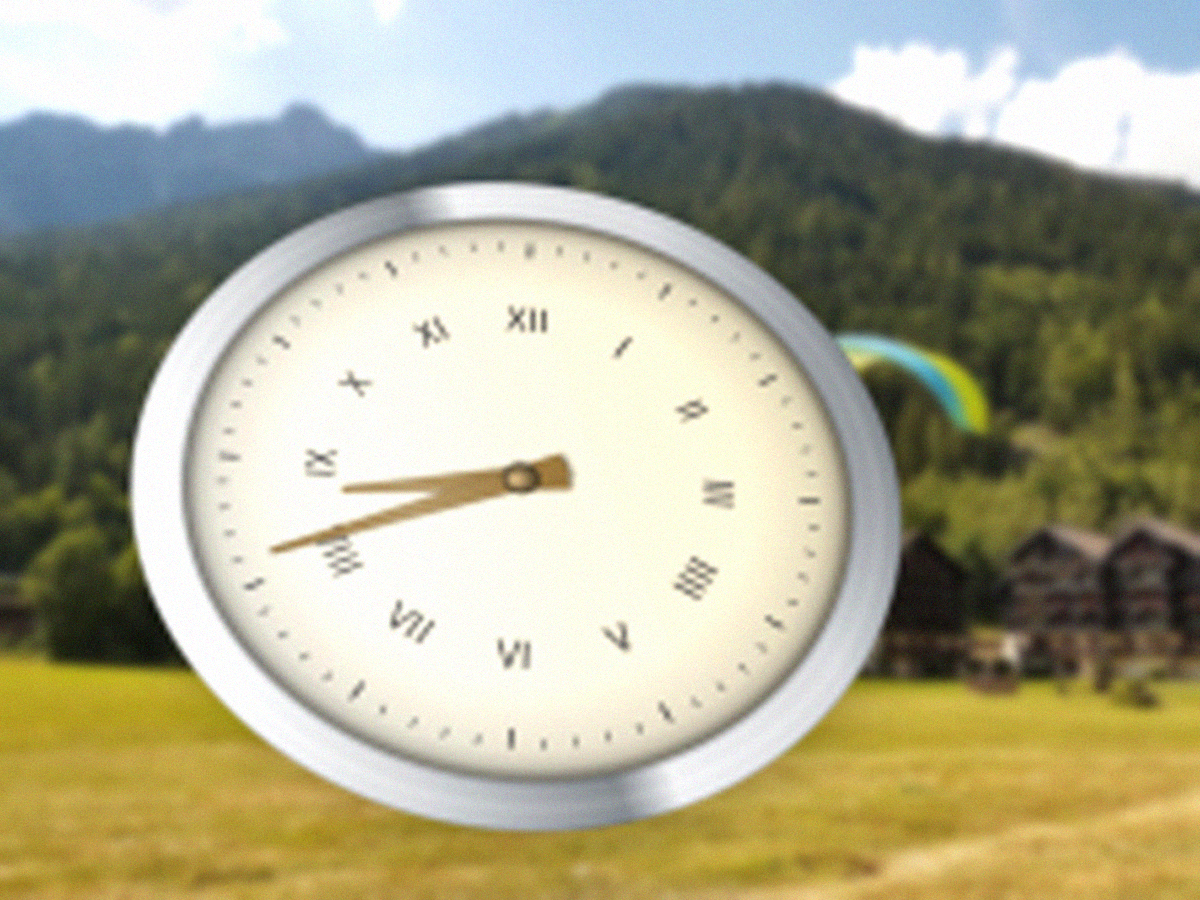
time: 8:41
